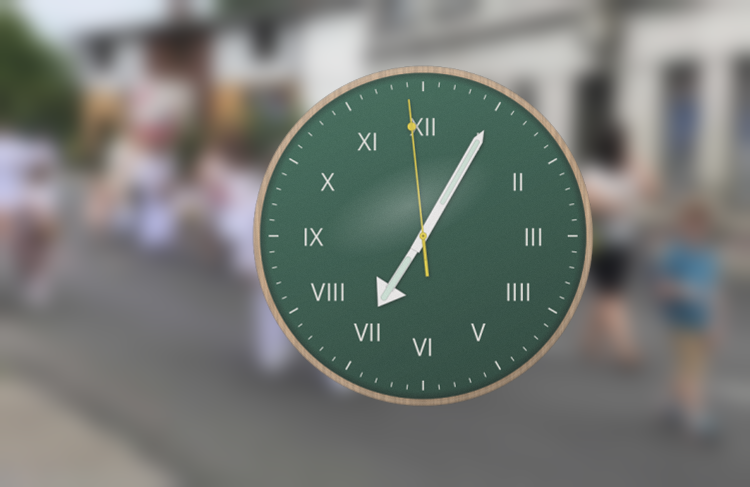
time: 7:04:59
